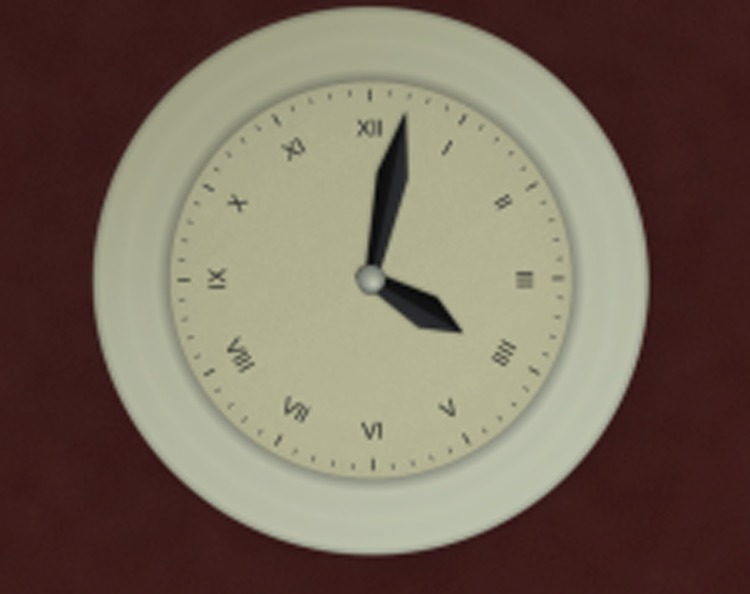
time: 4:02
